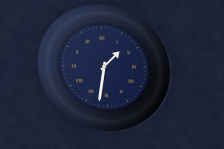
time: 1:32
